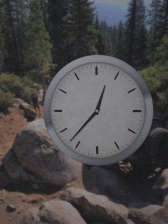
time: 12:37
